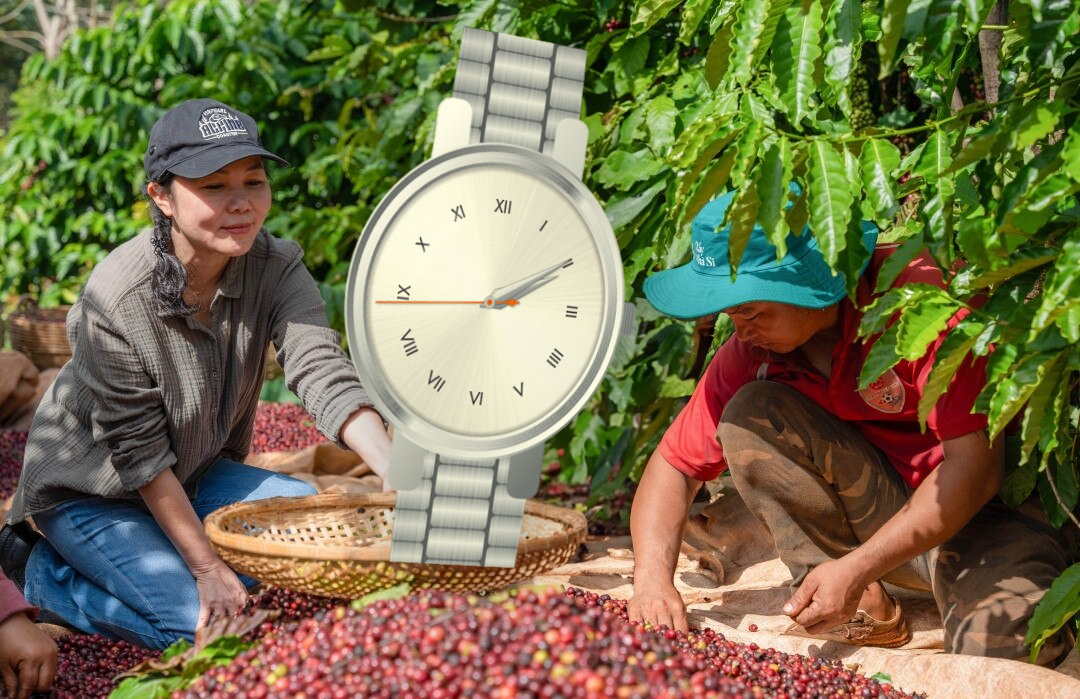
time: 2:09:44
